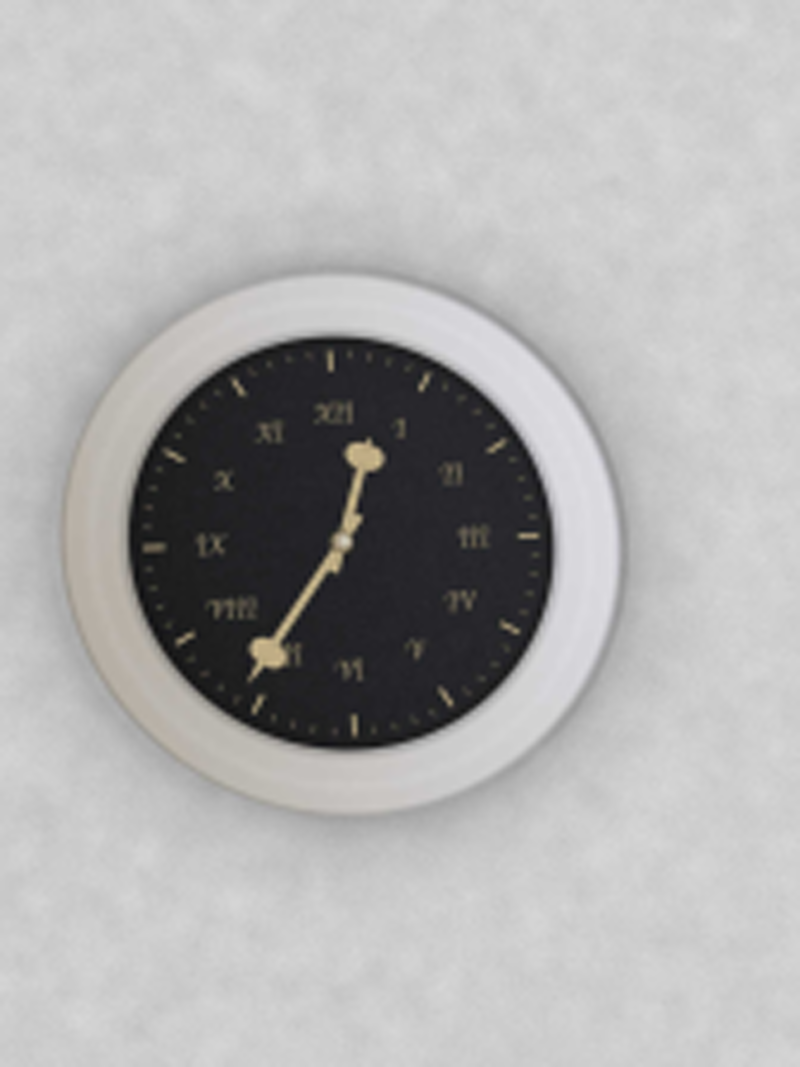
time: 12:36
